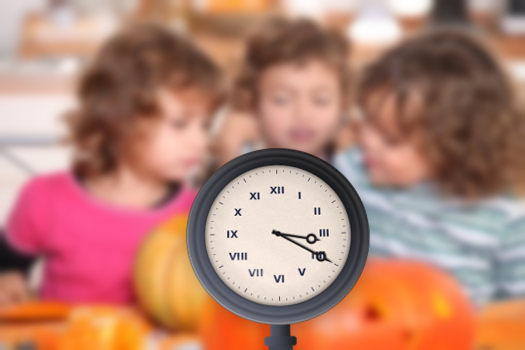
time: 3:20
